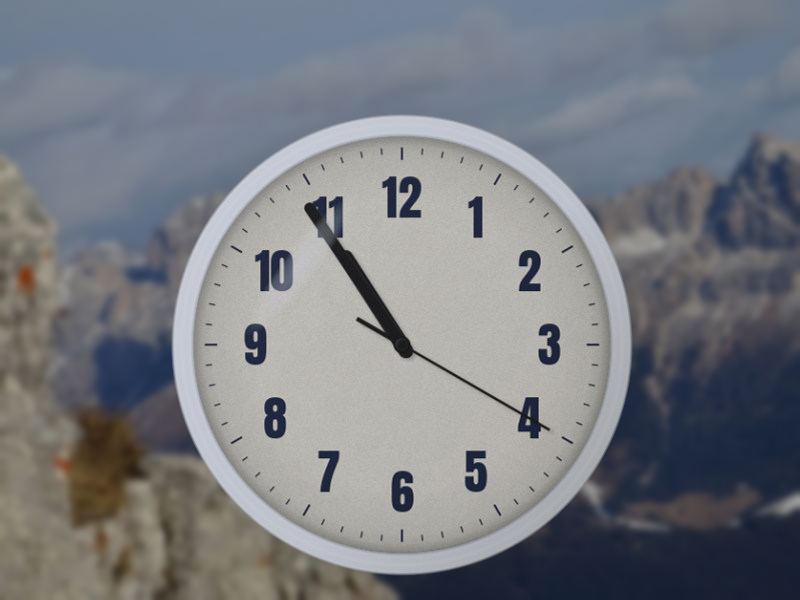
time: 10:54:20
